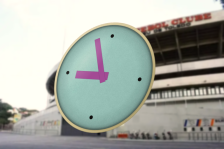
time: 8:56
